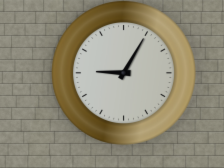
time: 9:05
